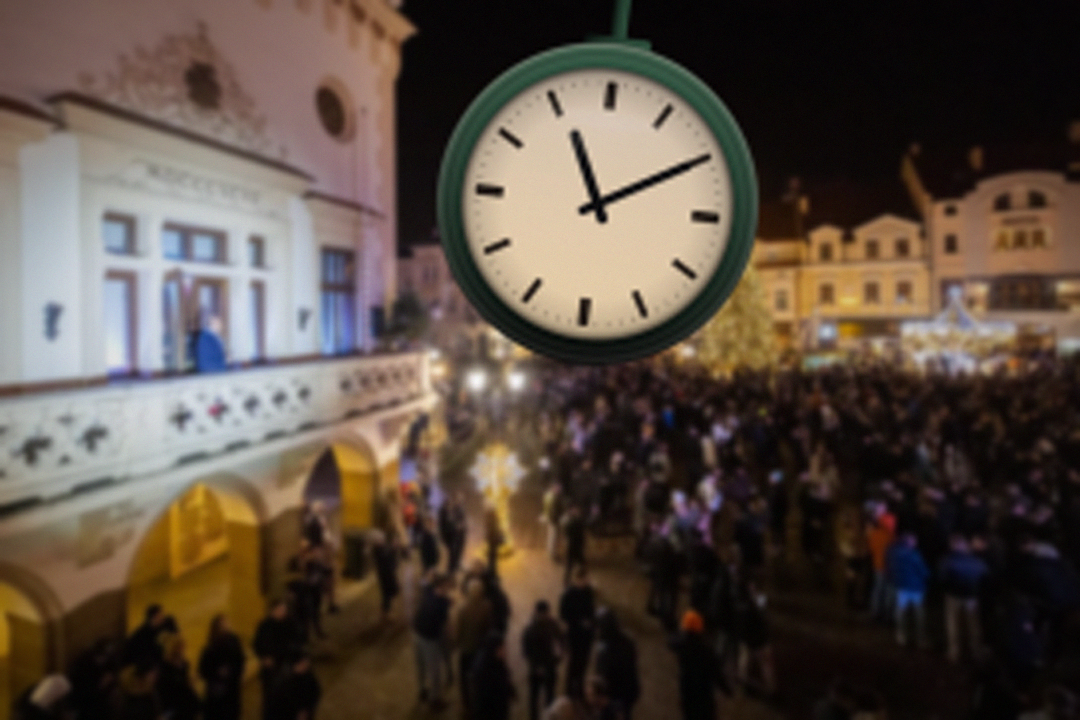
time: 11:10
